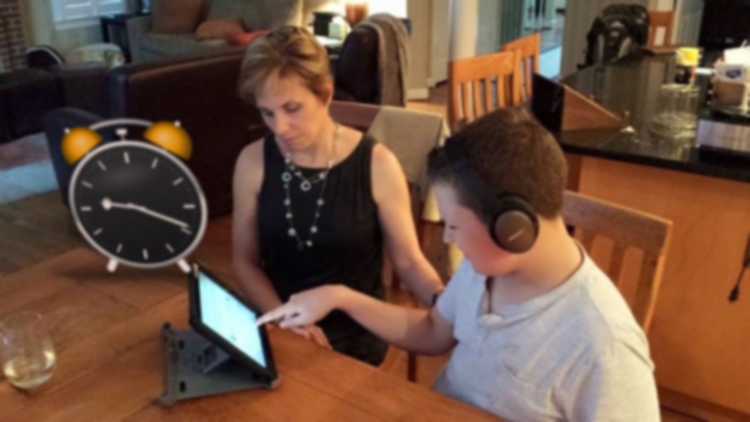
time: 9:19
